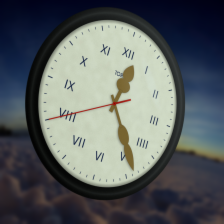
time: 12:23:40
